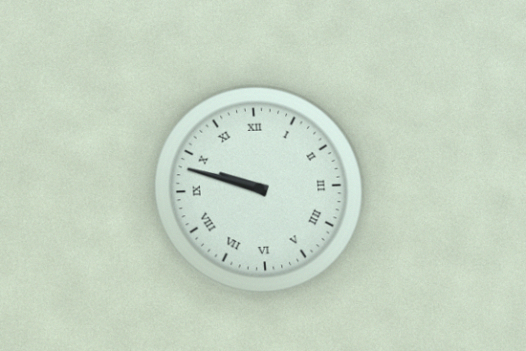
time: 9:48
